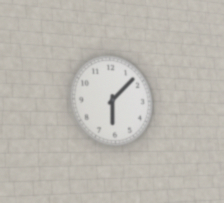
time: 6:08
